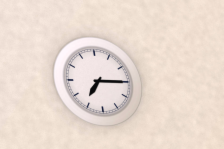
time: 7:15
